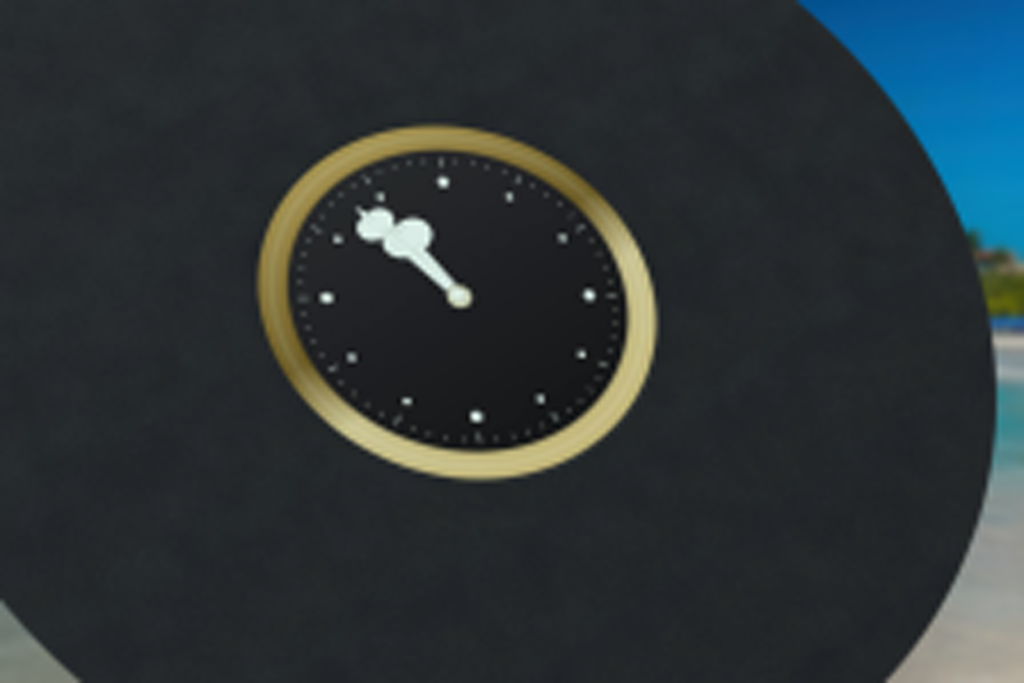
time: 10:53
